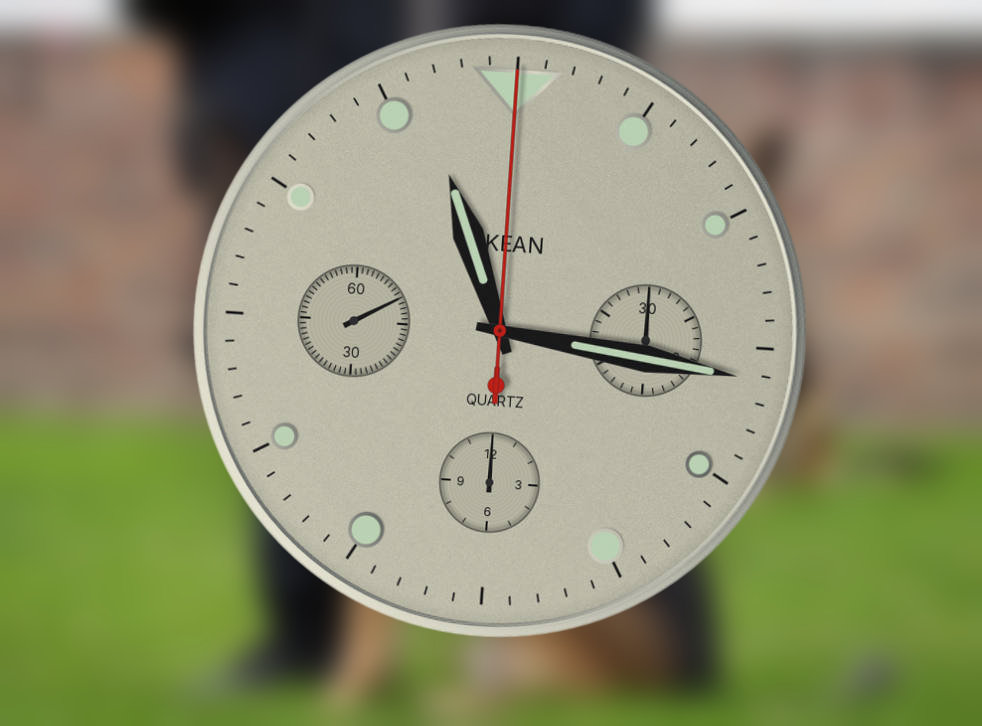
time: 11:16:10
